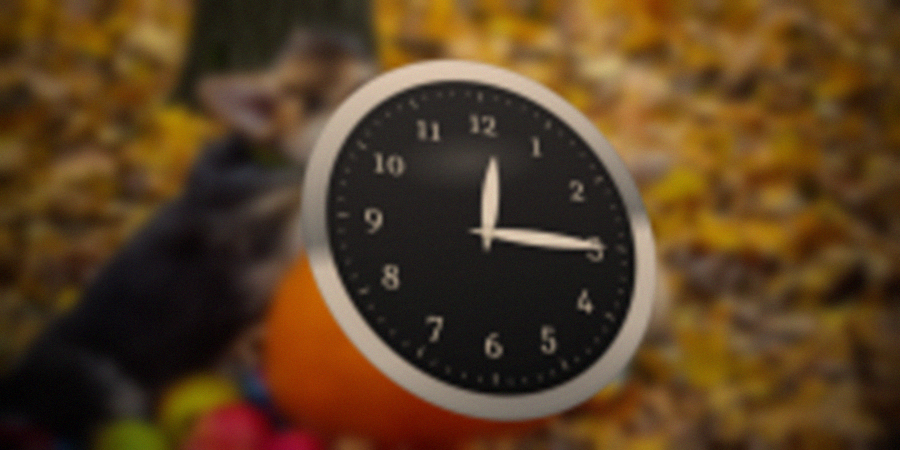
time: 12:15
